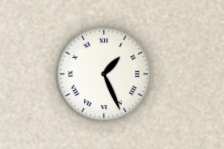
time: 1:26
